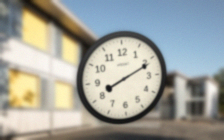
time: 8:11
